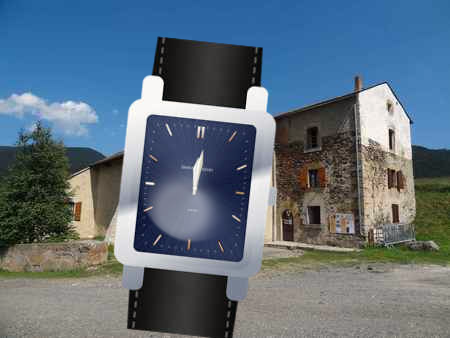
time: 12:01
